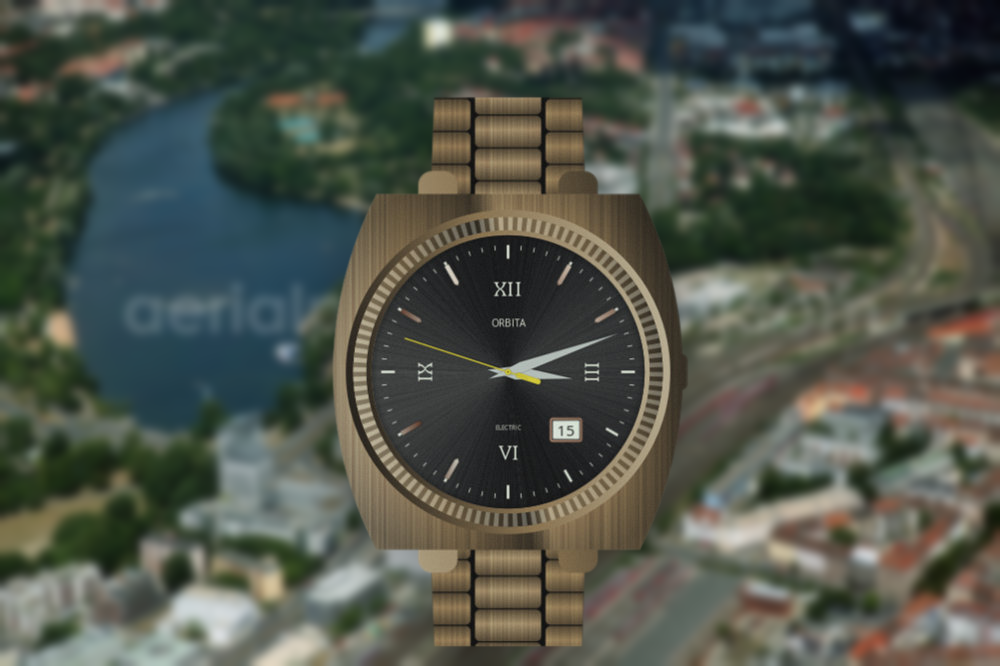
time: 3:11:48
